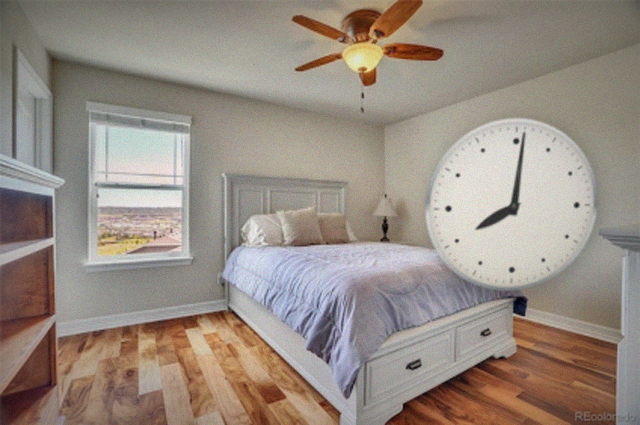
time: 8:01
